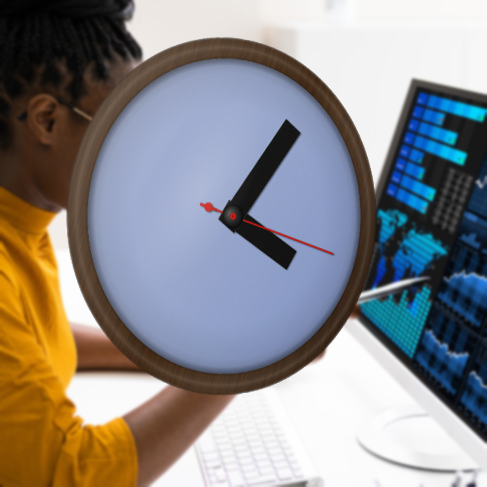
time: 4:06:18
